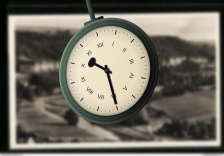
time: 10:30
